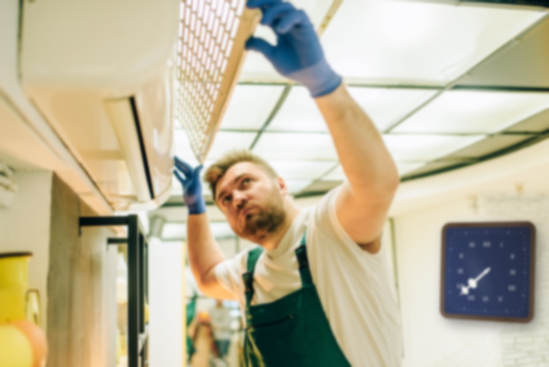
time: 7:38
